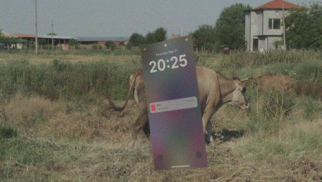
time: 20:25
